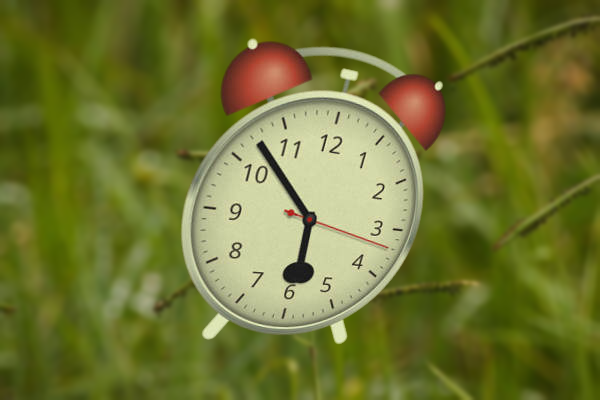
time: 5:52:17
